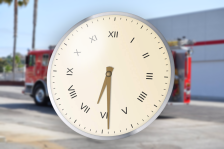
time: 6:29
